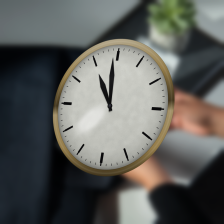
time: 10:59
